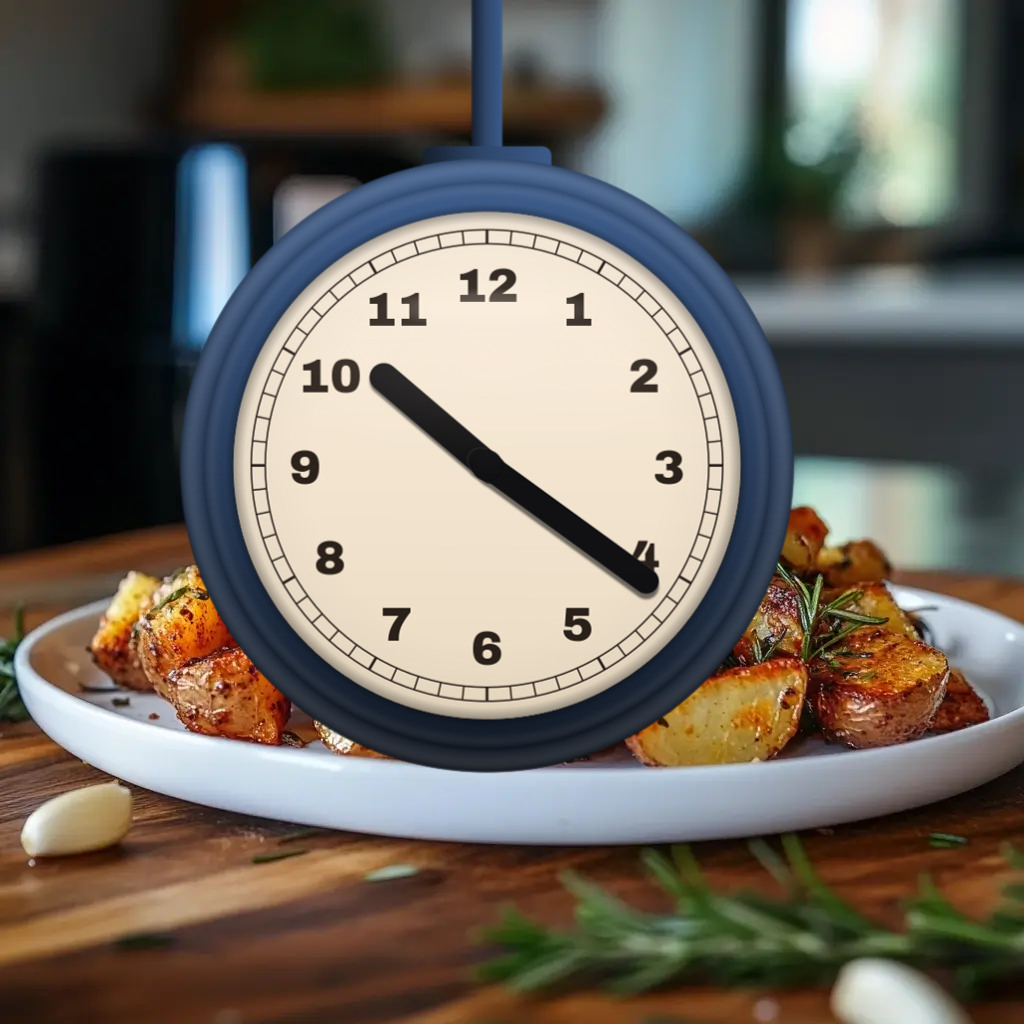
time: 10:21
